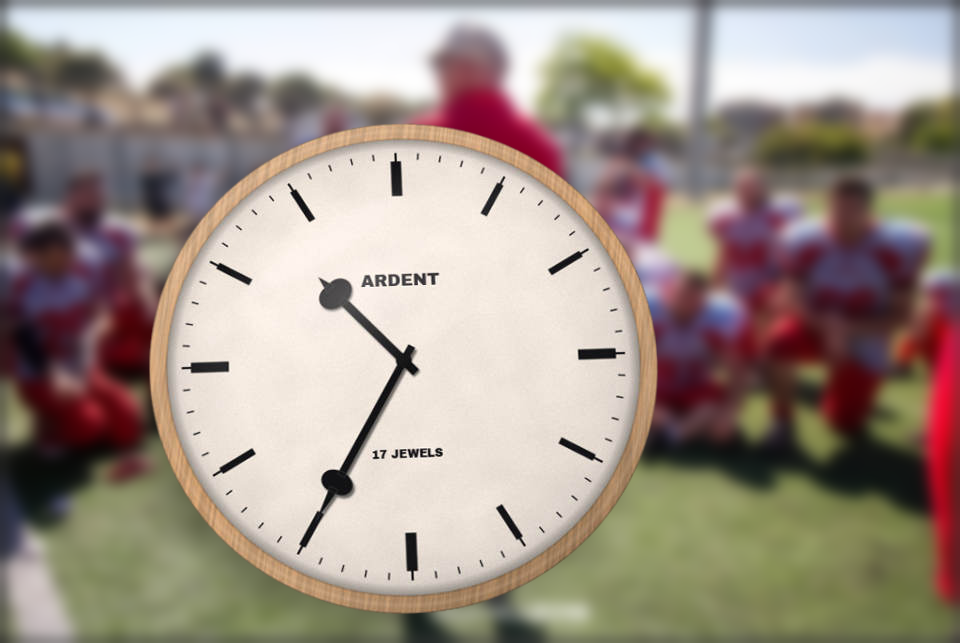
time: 10:35
